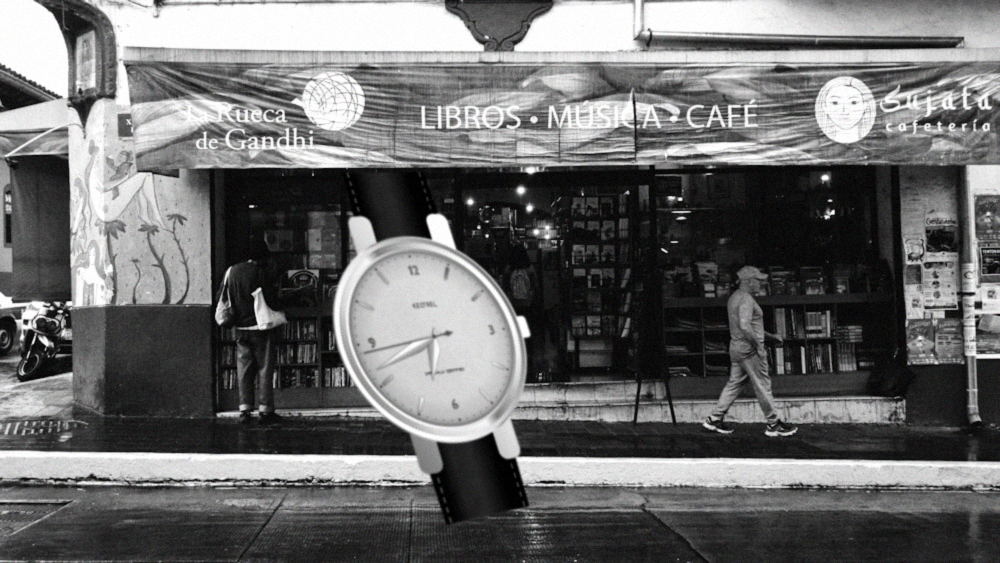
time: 6:41:44
